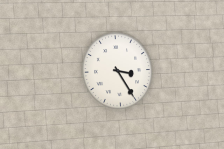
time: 3:25
